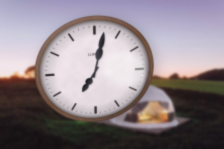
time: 7:02
